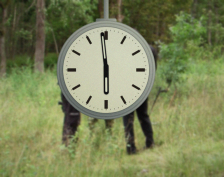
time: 5:59
